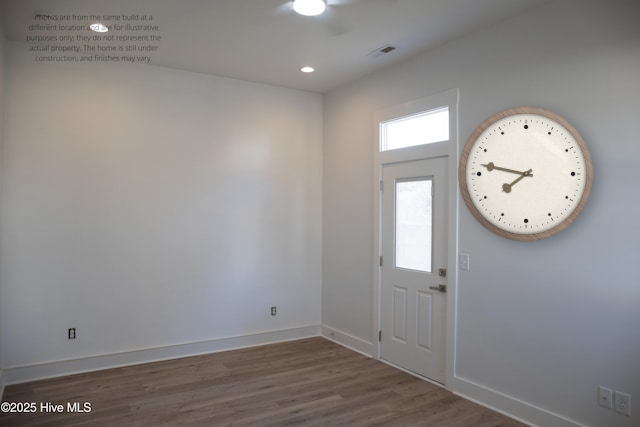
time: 7:47
